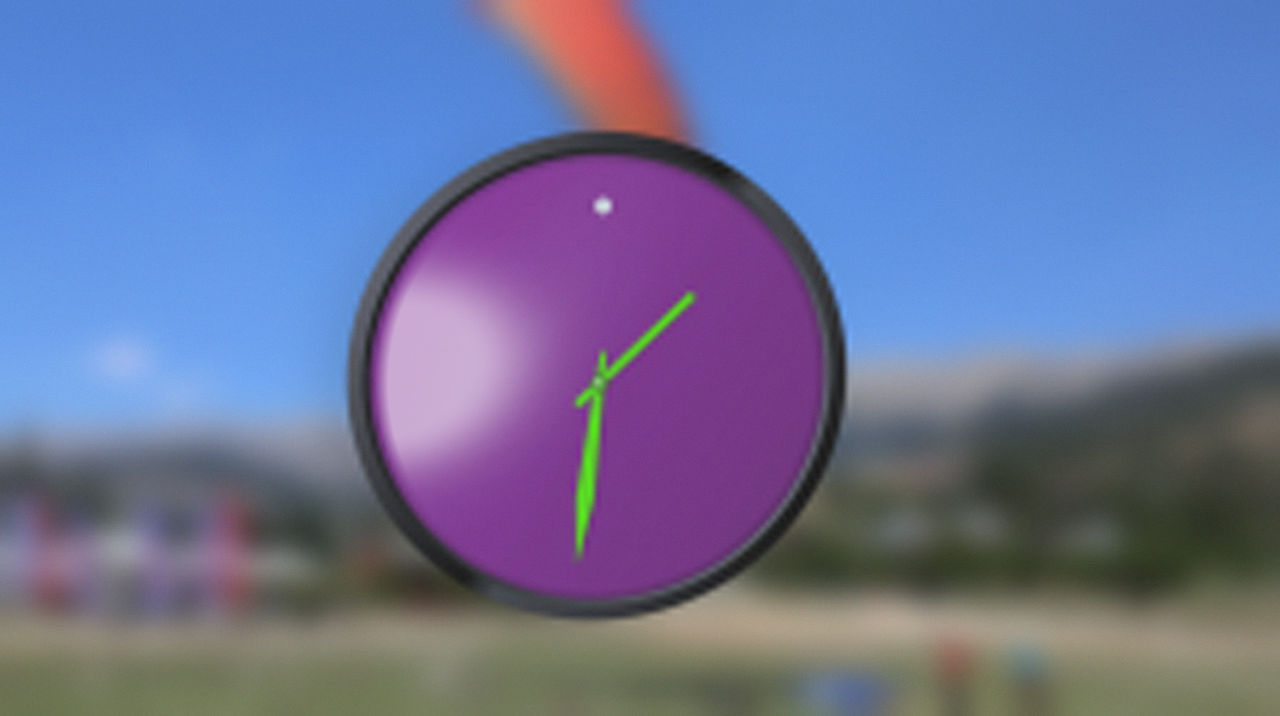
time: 1:31
